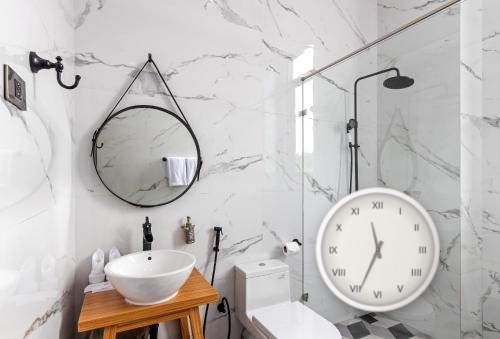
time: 11:34
